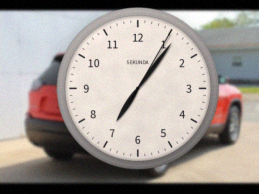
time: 7:06:05
